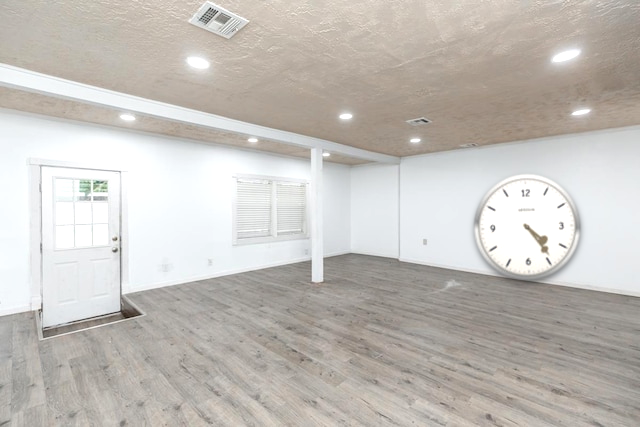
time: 4:24
